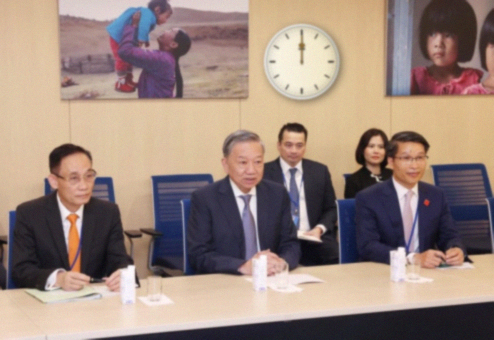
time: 12:00
